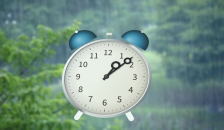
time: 1:08
